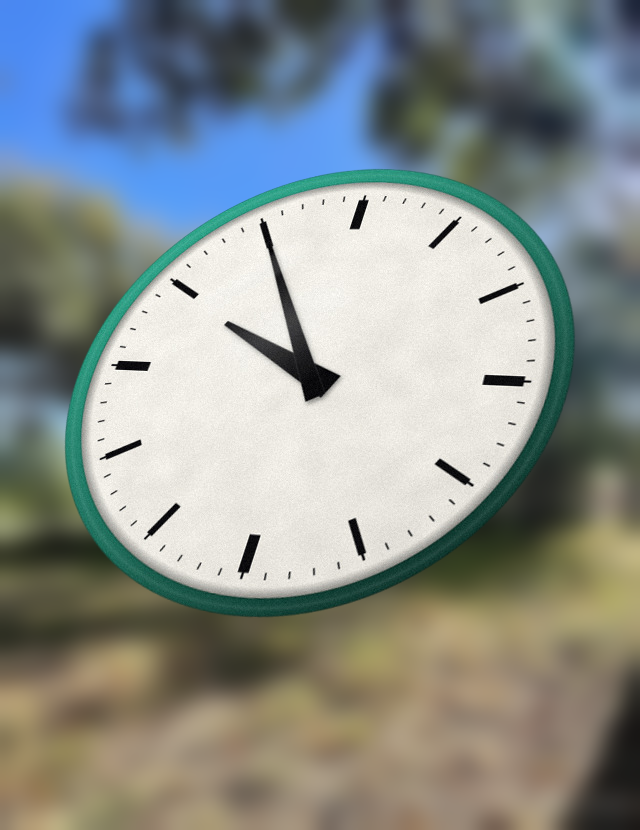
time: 9:55
